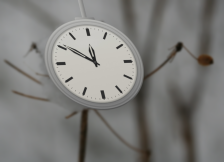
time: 11:51
